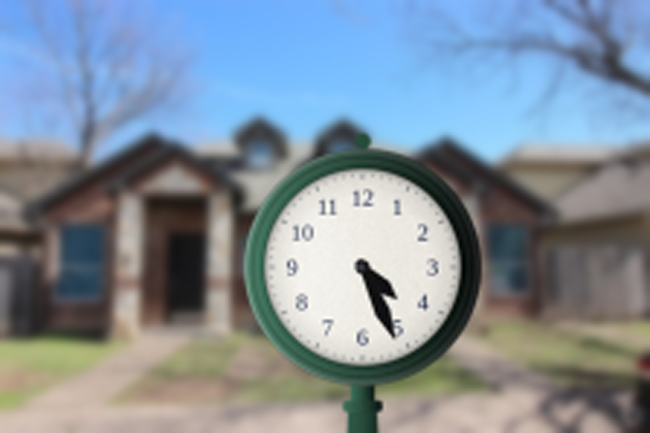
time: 4:26
